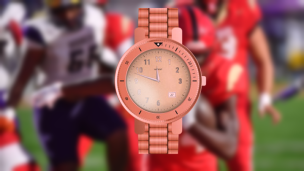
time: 11:48
